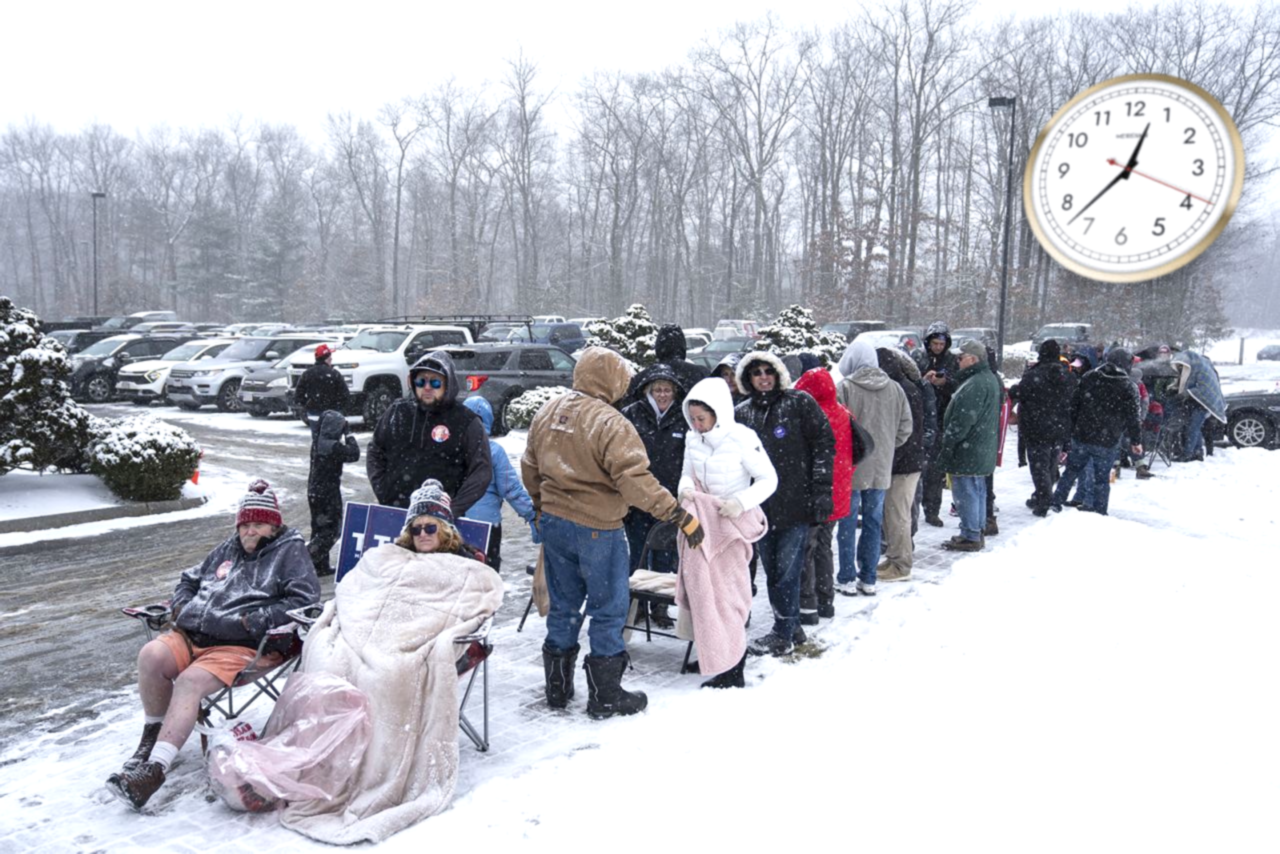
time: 12:37:19
